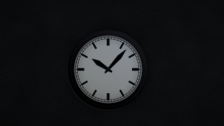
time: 10:07
